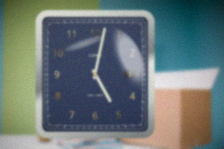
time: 5:02
